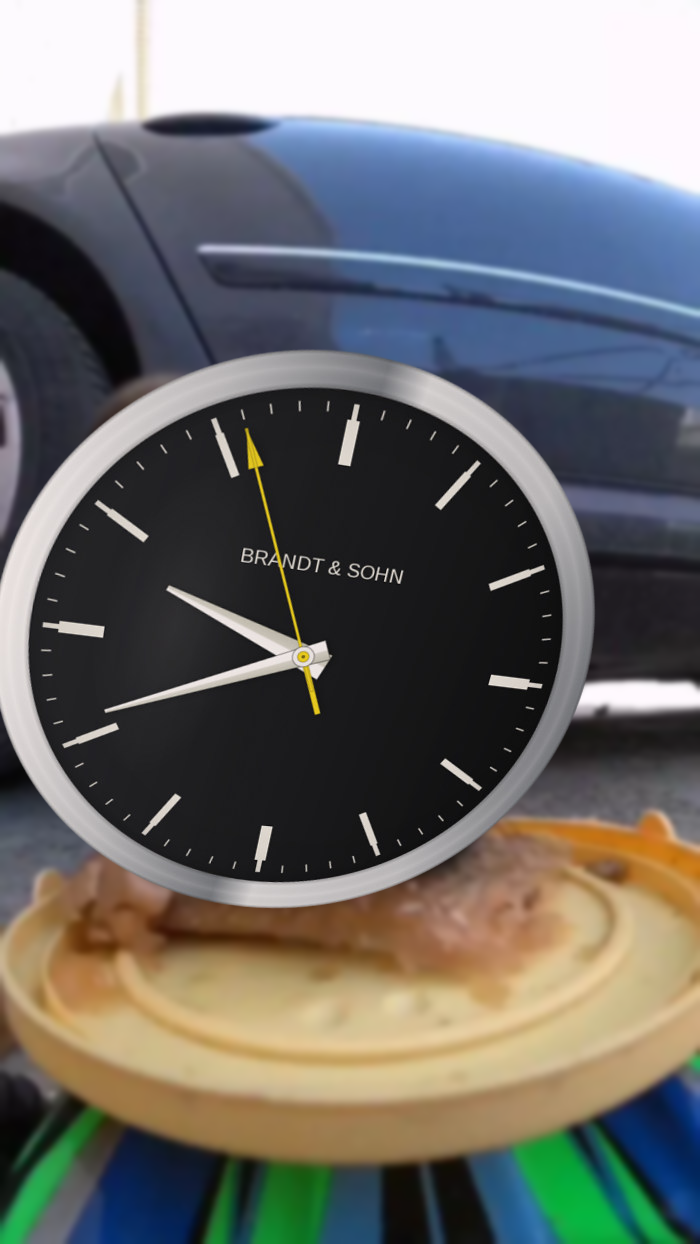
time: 9:40:56
